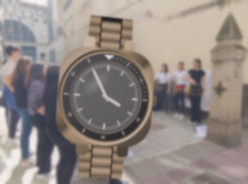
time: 3:55
